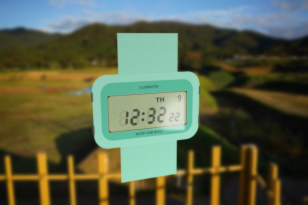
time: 12:32:22
